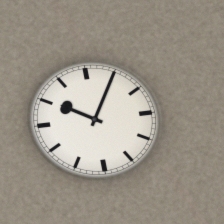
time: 10:05
